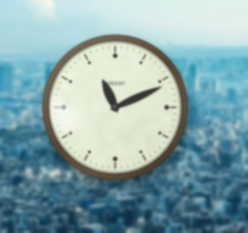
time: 11:11
